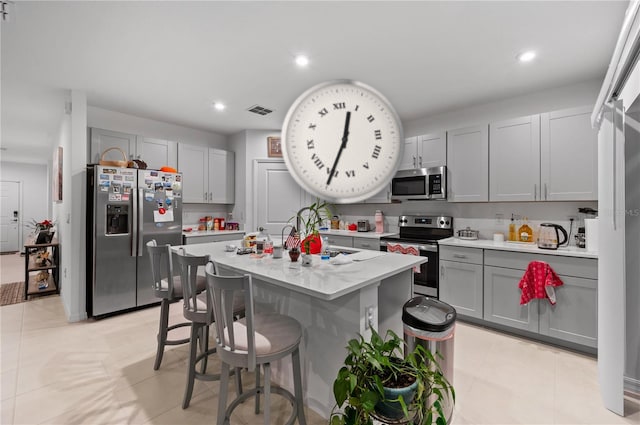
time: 12:35
